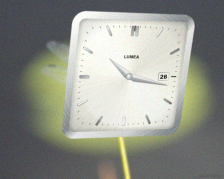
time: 10:17
